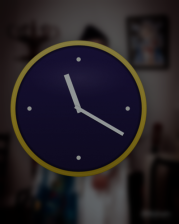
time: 11:20
